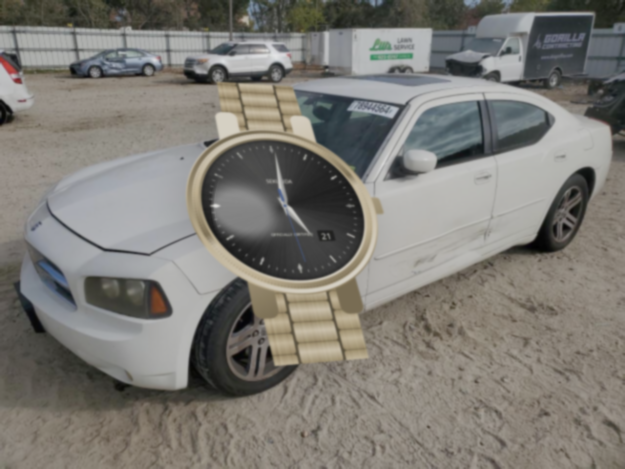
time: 5:00:29
